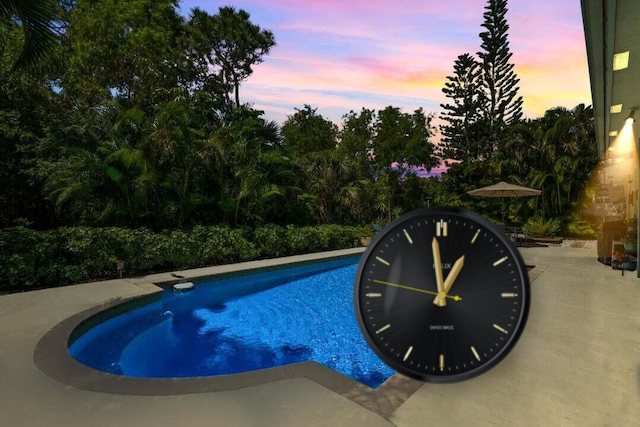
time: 12:58:47
